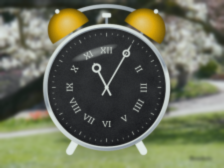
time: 11:05
